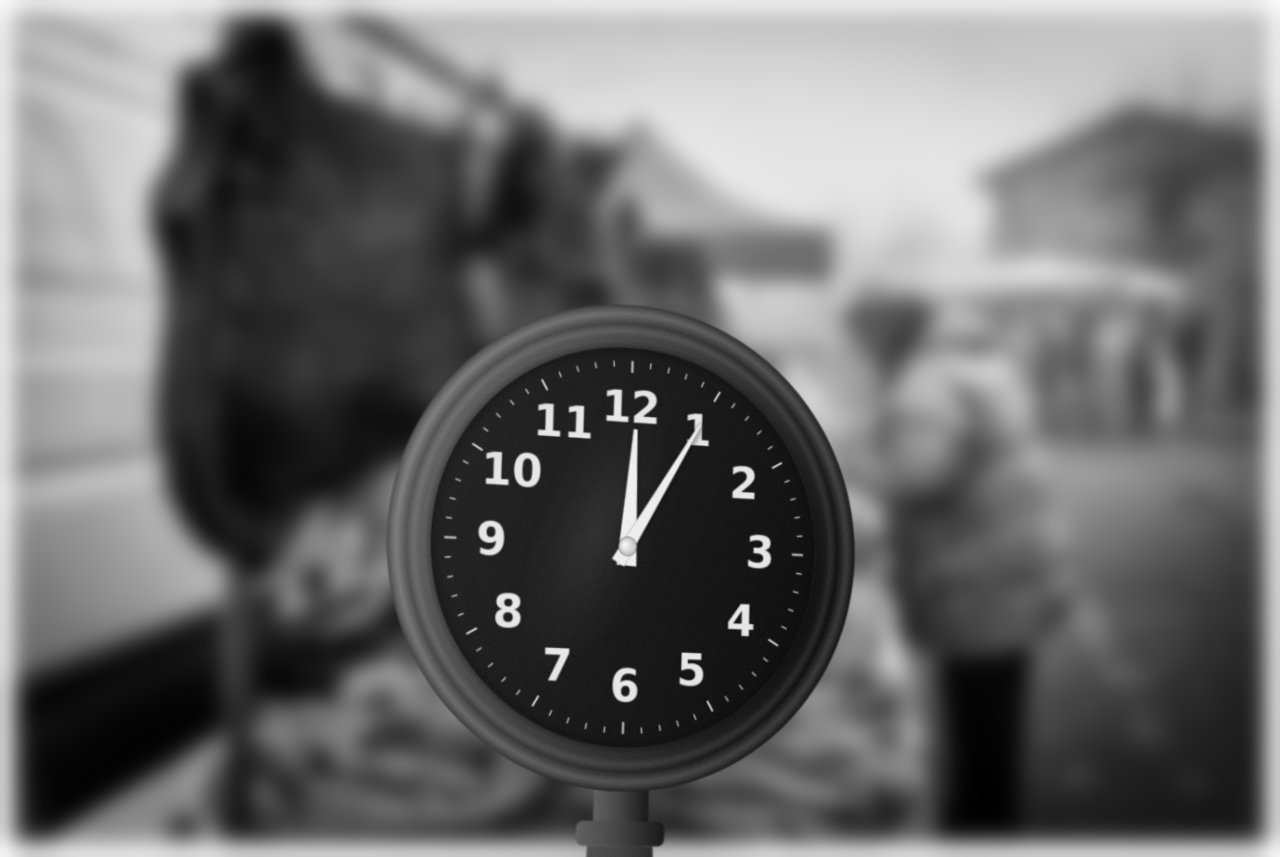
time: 12:05
